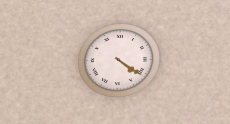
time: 4:21
